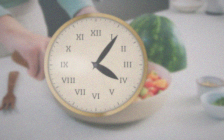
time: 4:06
